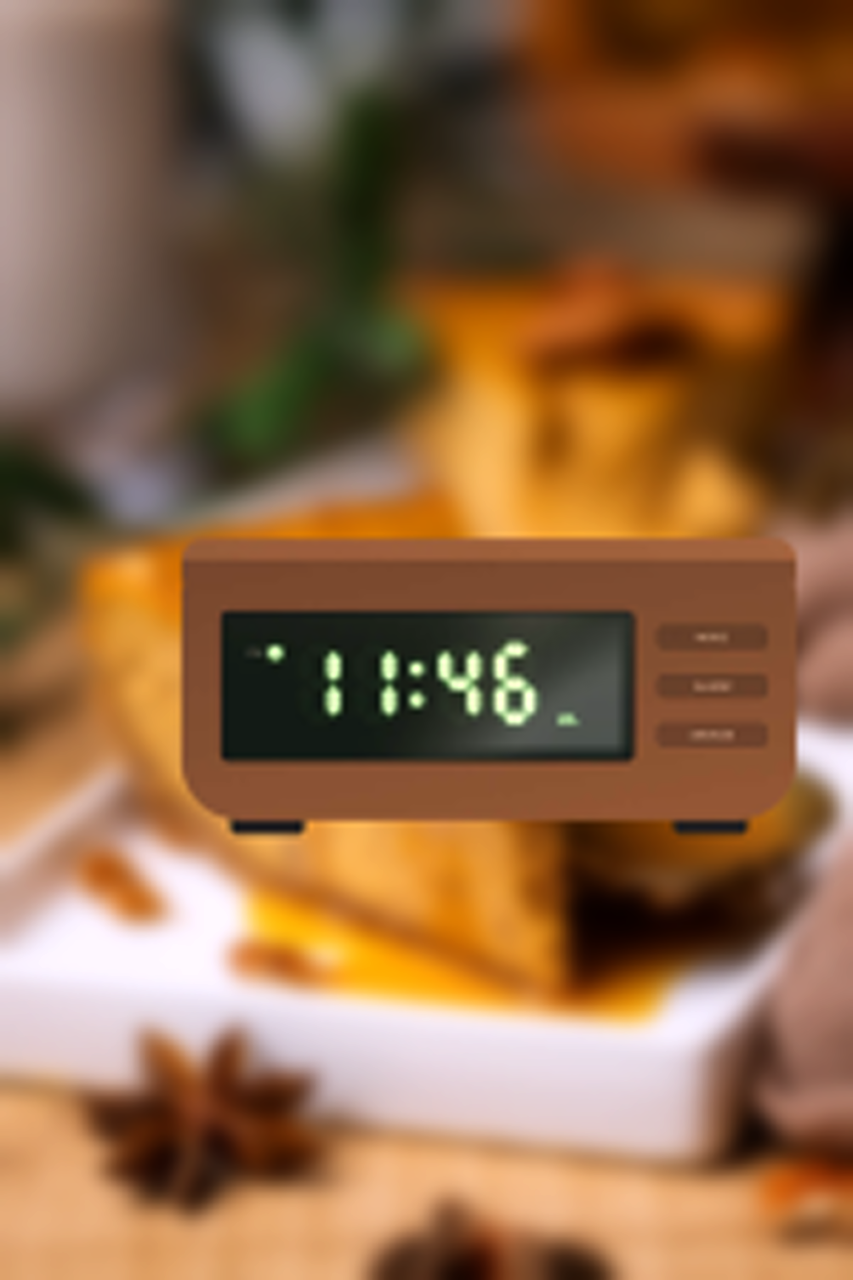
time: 11:46
